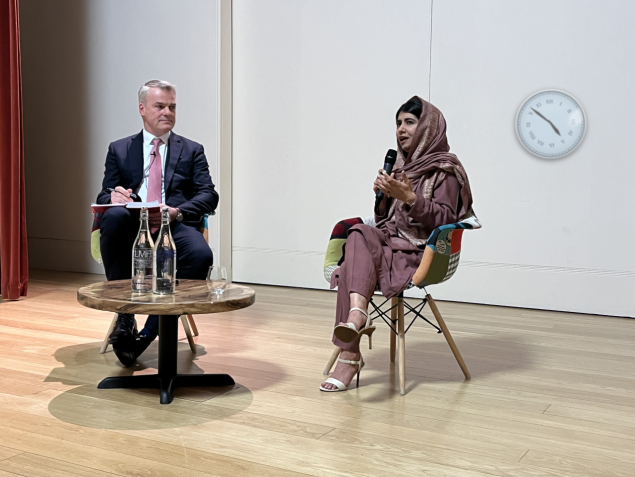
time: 4:52
